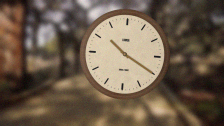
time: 10:20
